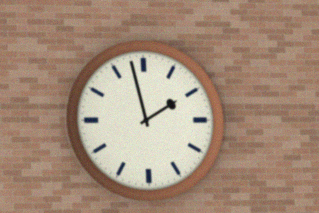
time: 1:58
